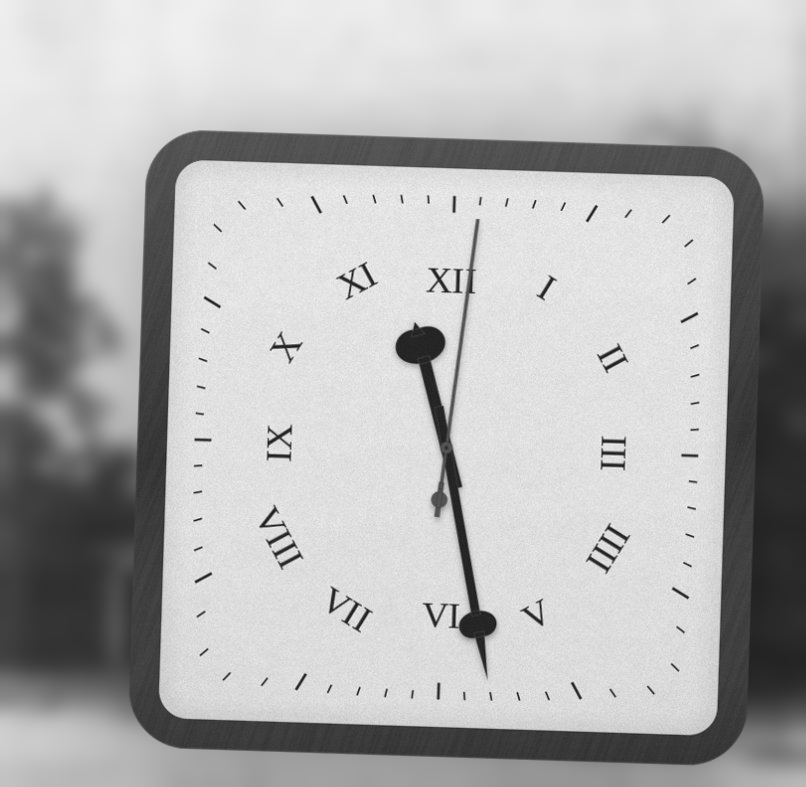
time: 11:28:01
